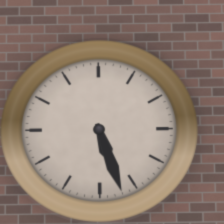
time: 5:27
